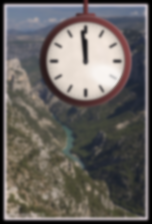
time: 11:59
